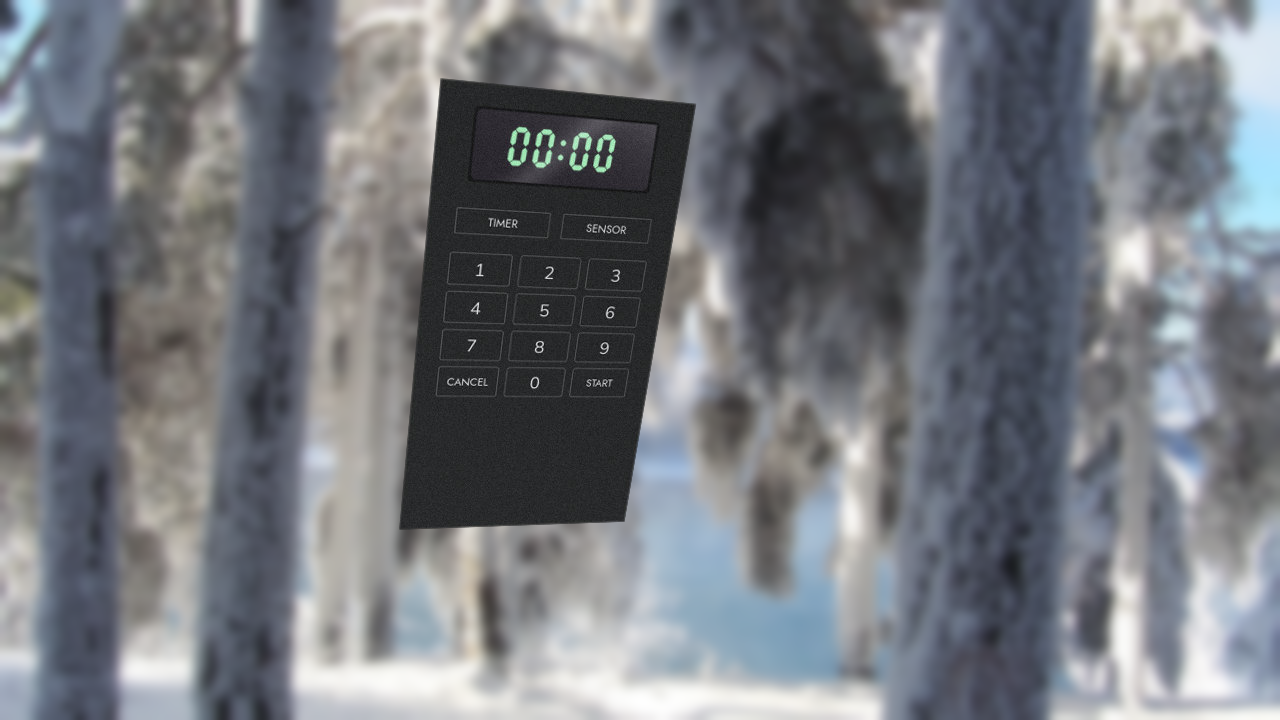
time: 0:00
